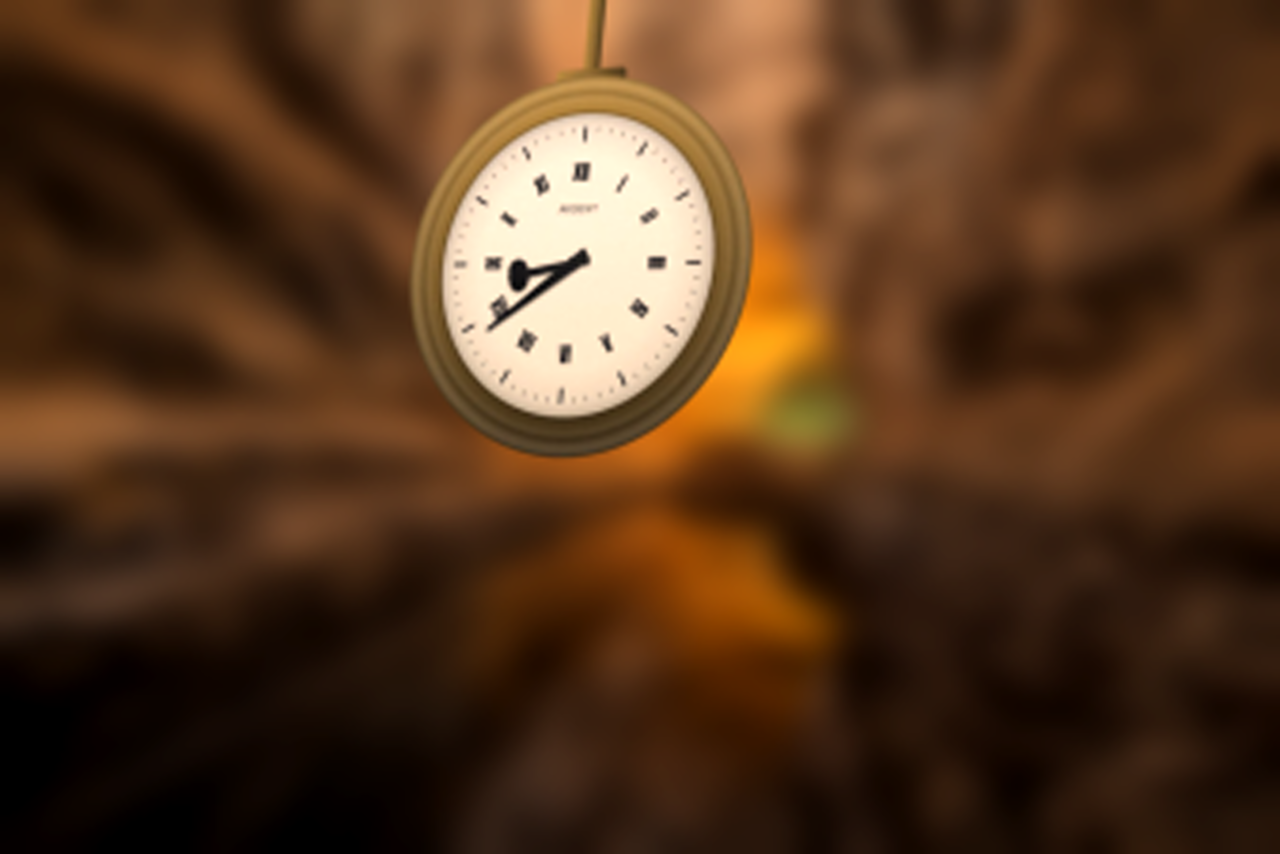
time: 8:39
